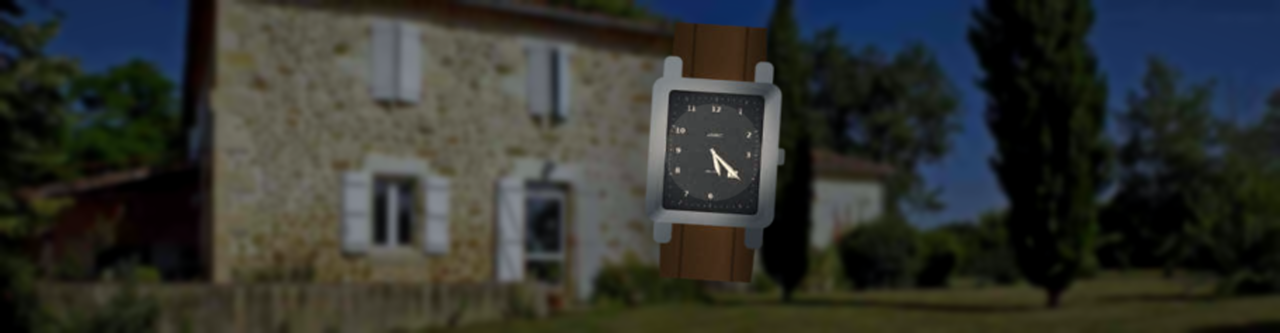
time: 5:22
